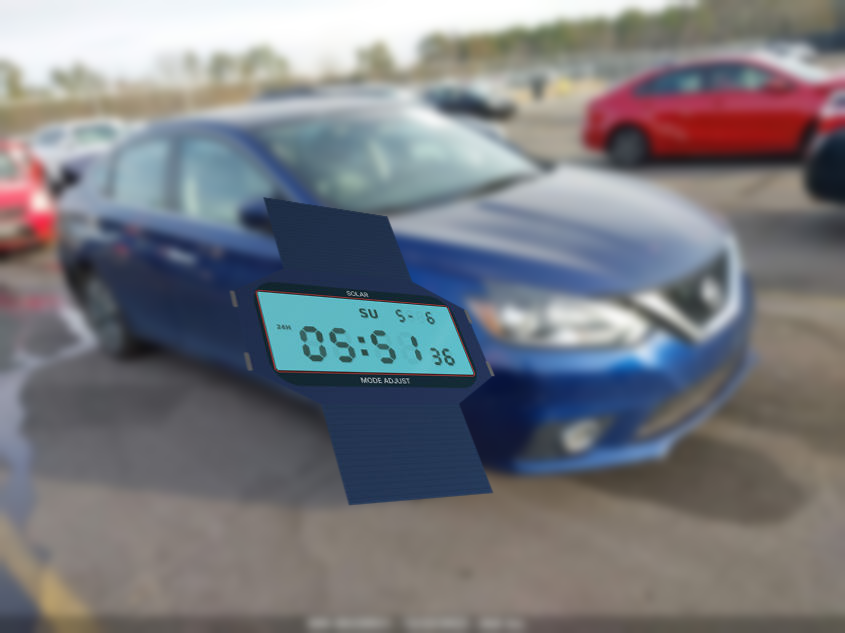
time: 5:51:36
